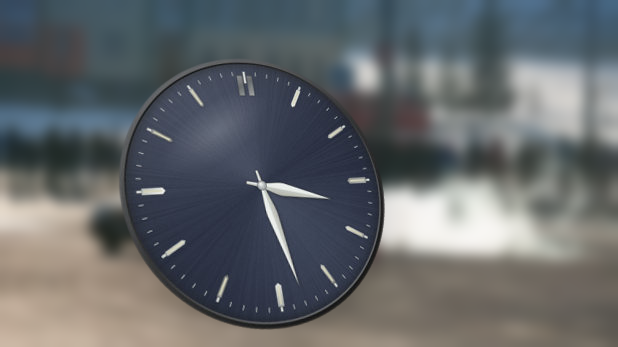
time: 3:28
